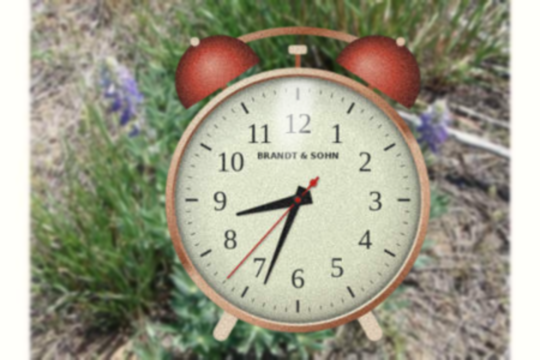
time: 8:33:37
